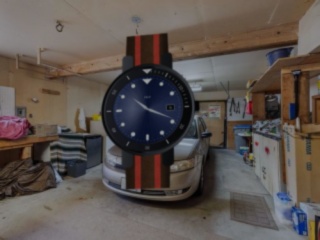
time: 10:19
